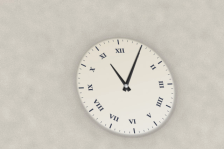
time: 11:05
